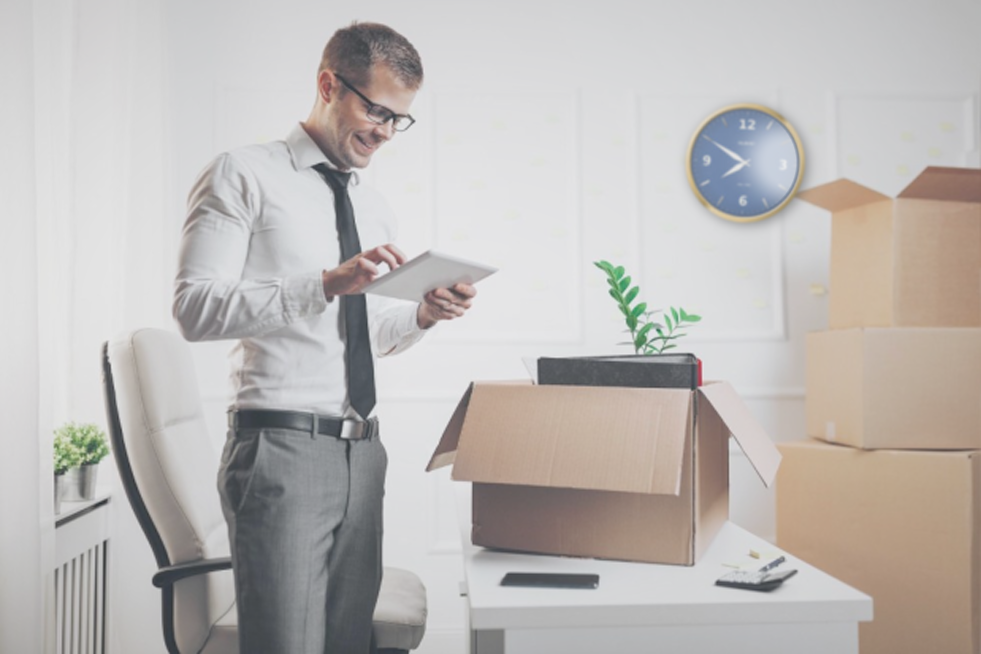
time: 7:50
